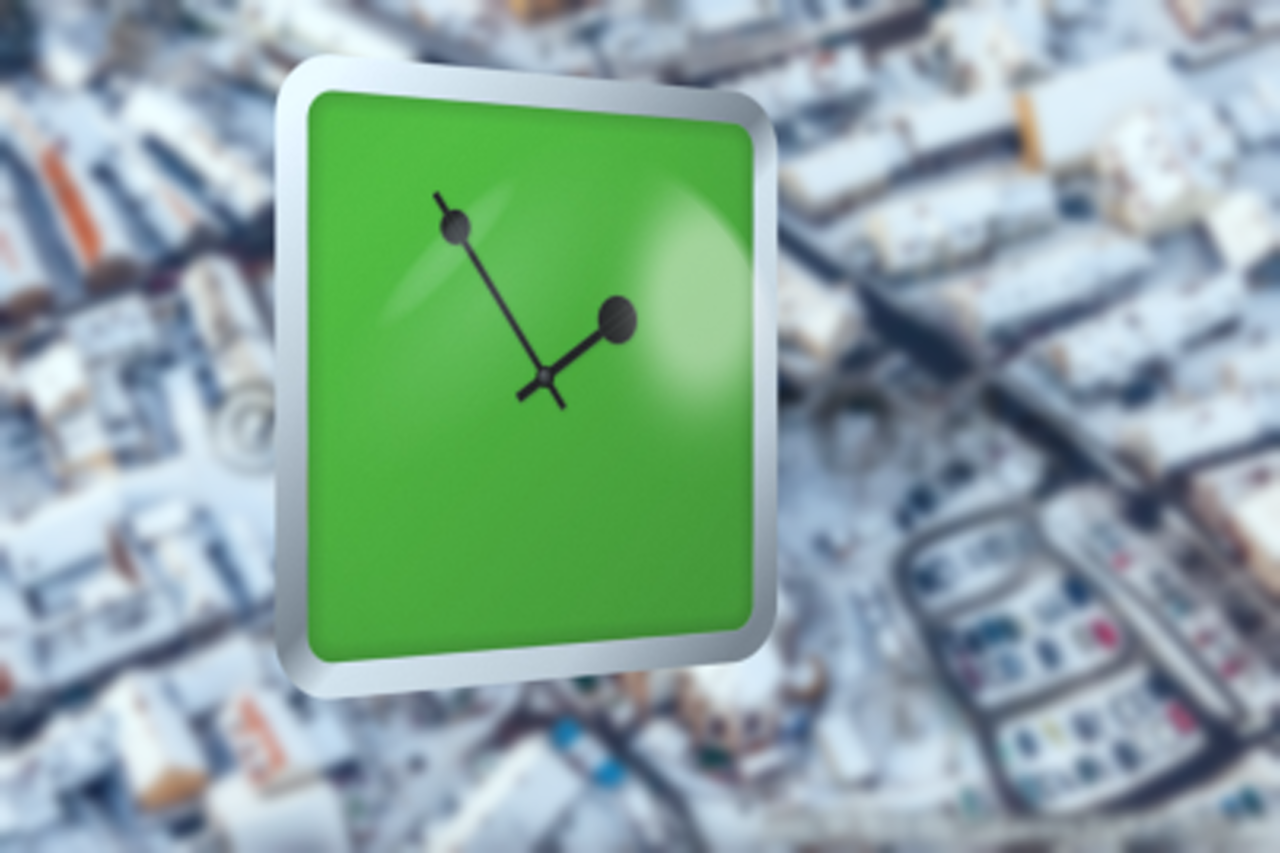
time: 1:54
